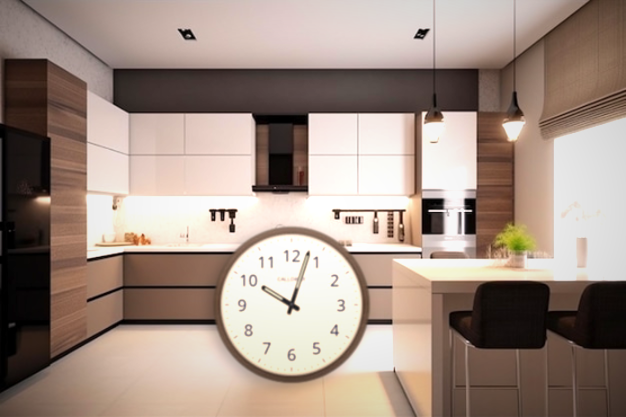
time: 10:03
